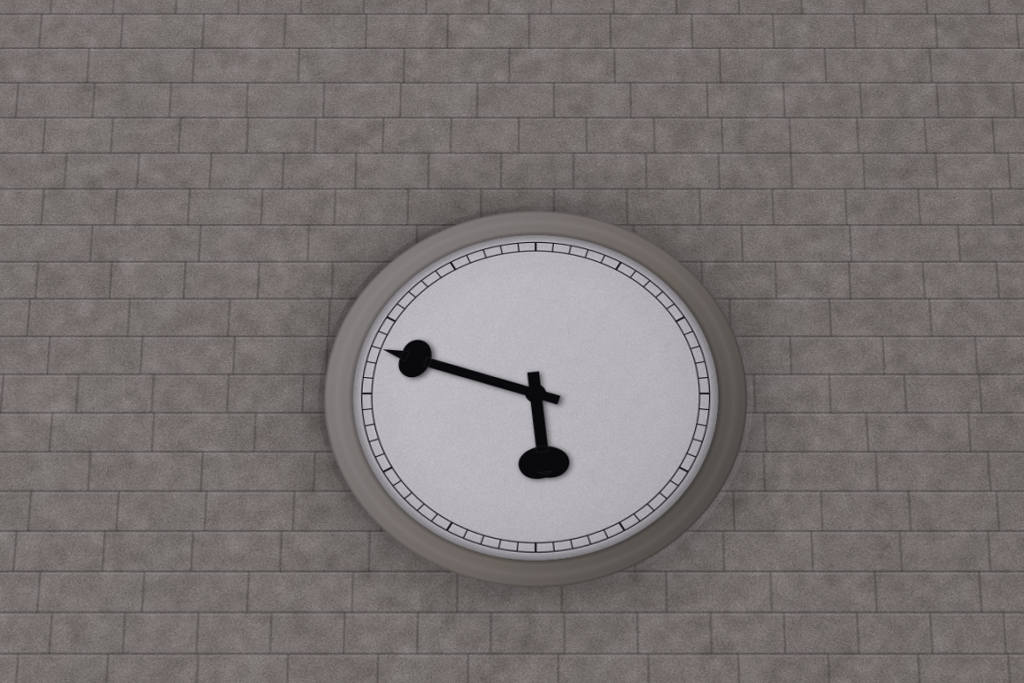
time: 5:48
